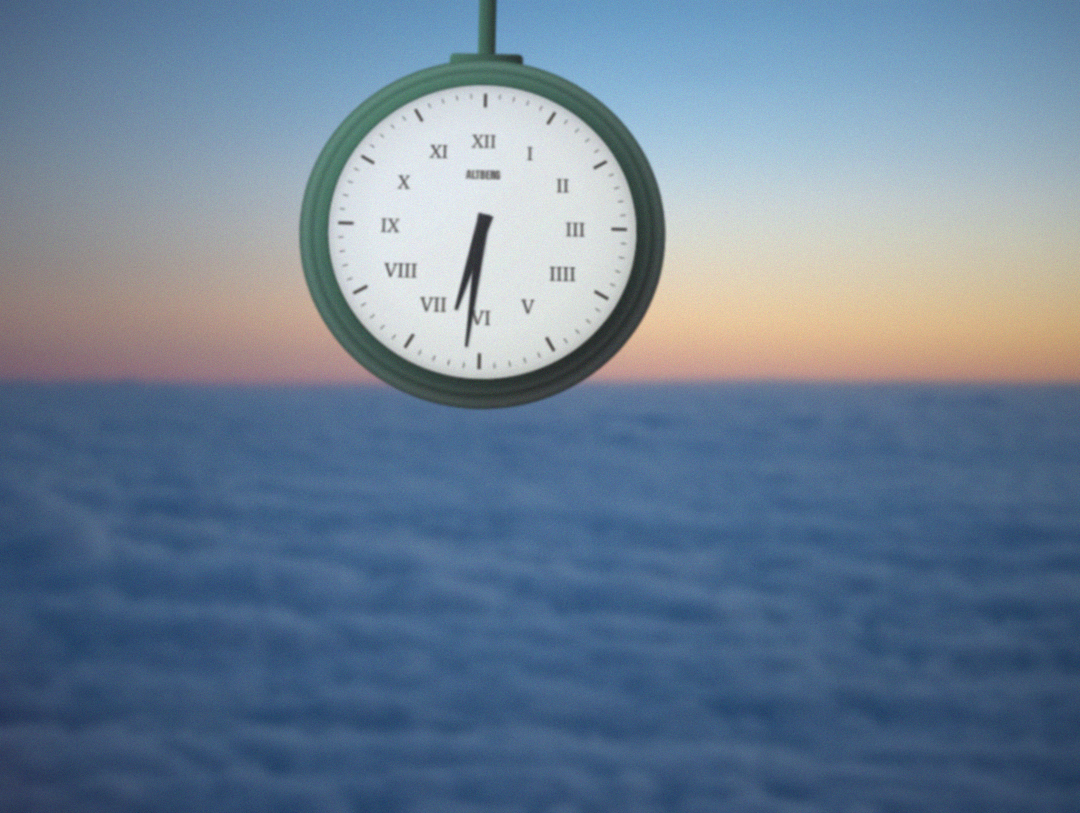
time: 6:31
